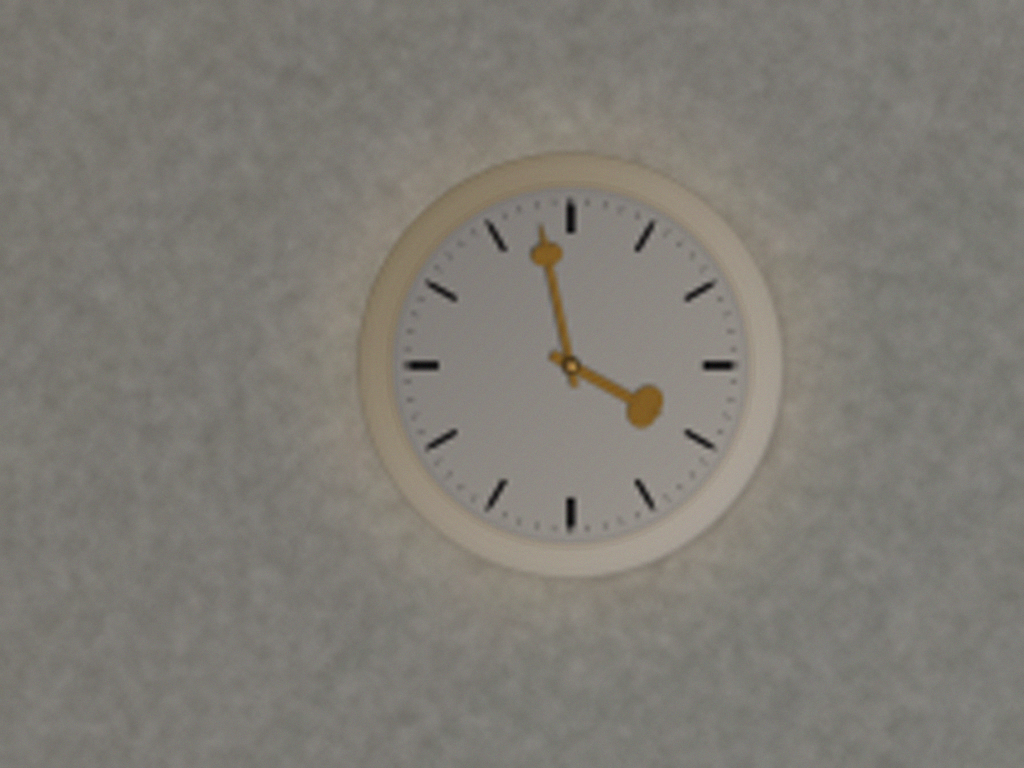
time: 3:58
